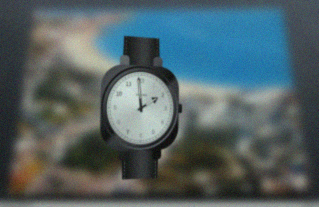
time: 1:59
